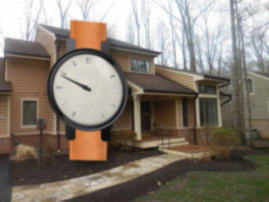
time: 9:49
